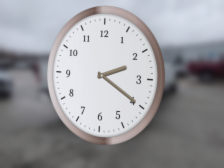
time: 2:20
